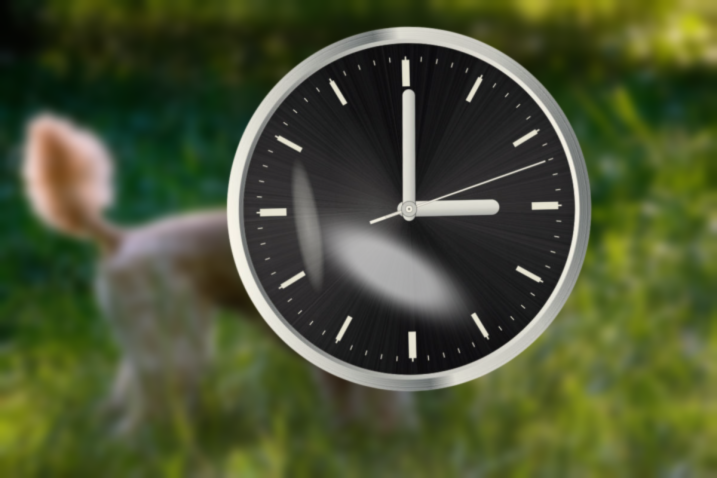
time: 3:00:12
